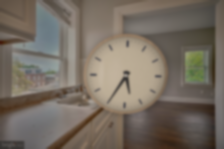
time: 5:35
